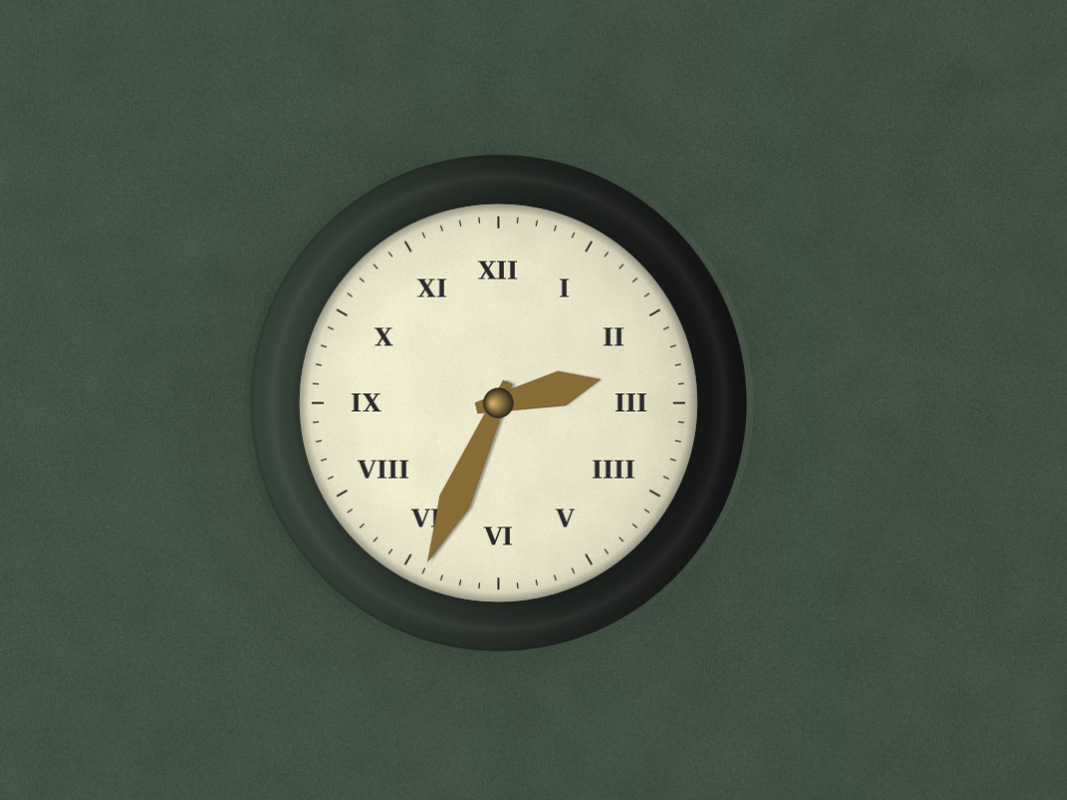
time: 2:34
